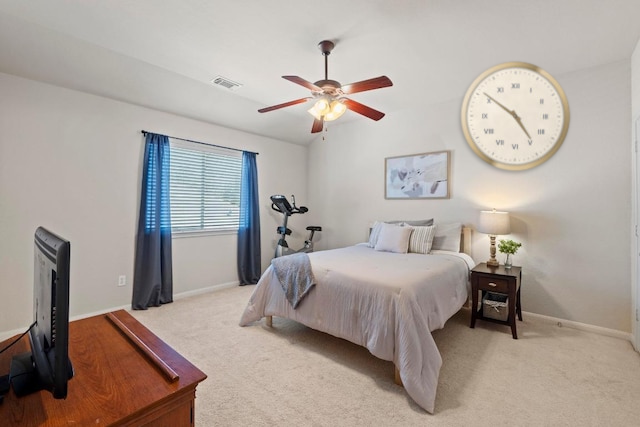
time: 4:51
